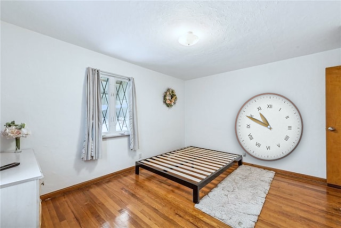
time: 10:49
